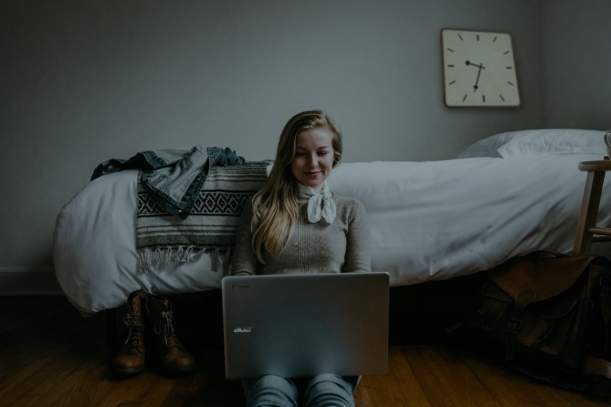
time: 9:33
